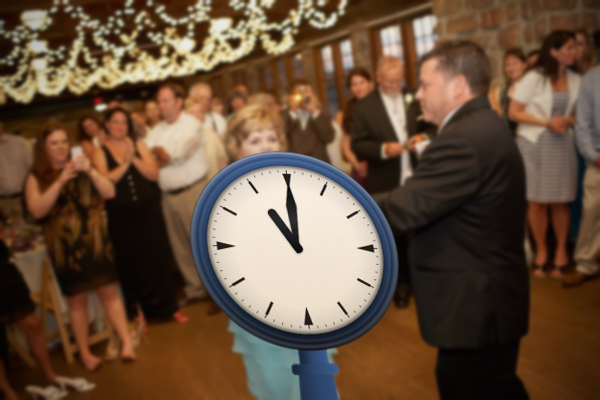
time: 11:00
